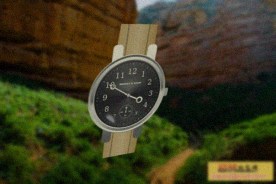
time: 3:50
